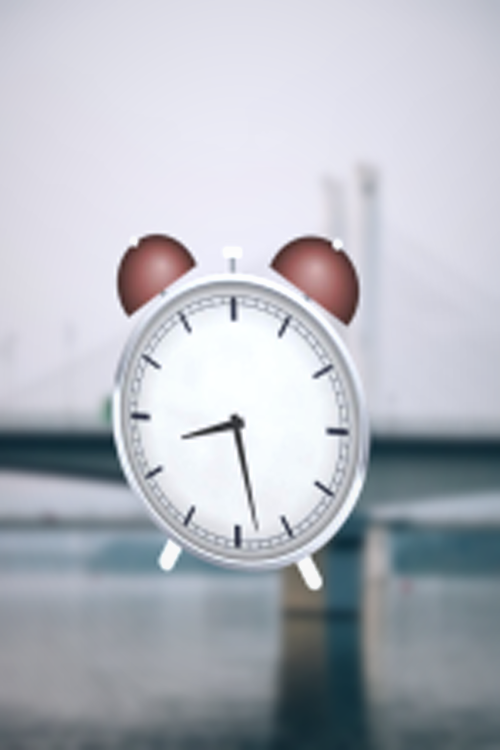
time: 8:28
